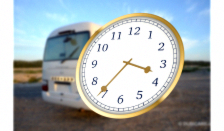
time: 3:36
